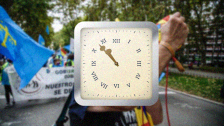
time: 10:53
